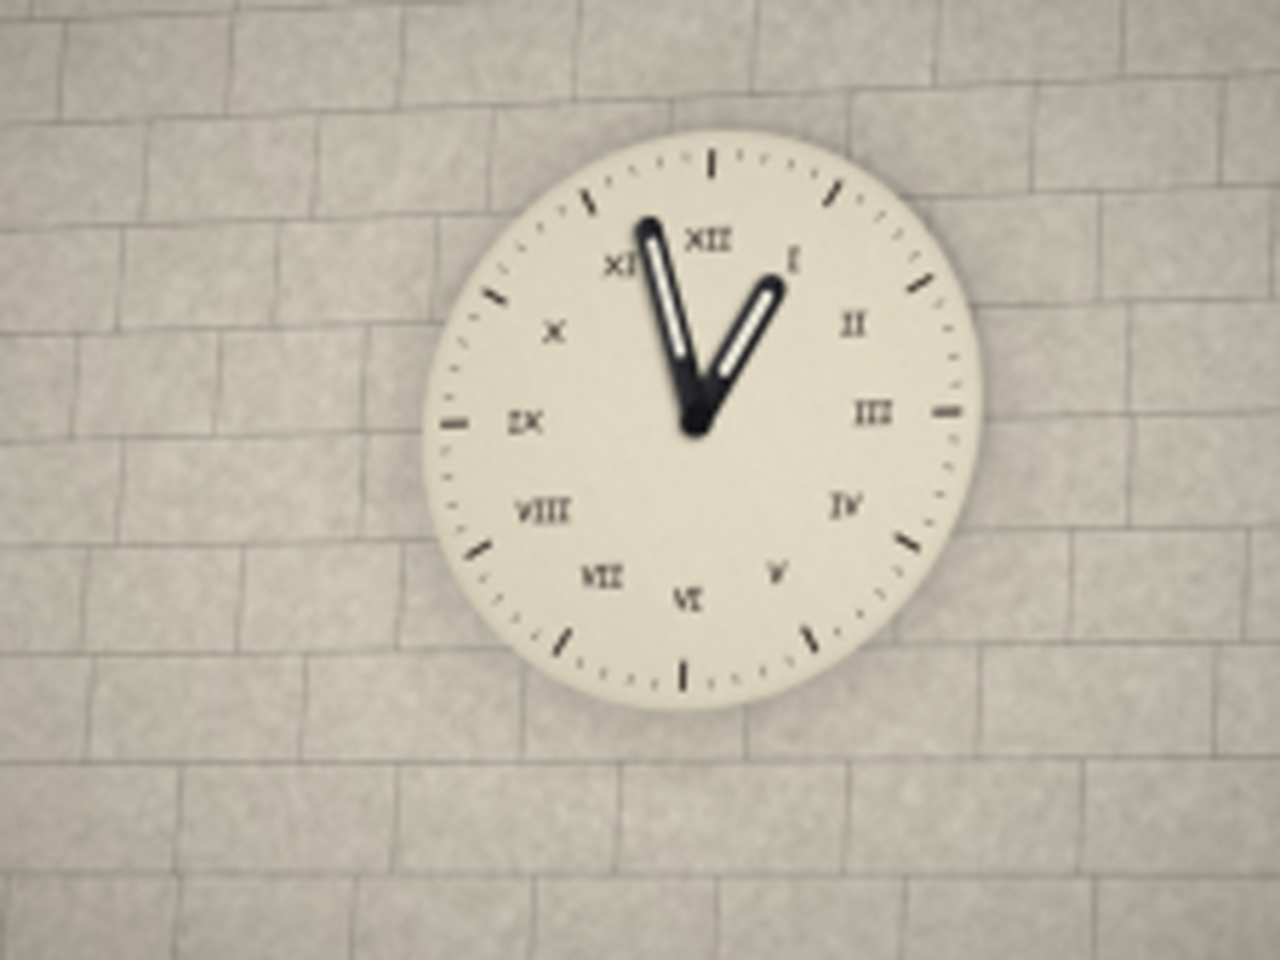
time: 12:57
